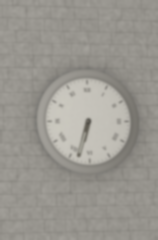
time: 6:33
